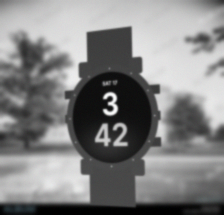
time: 3:42
